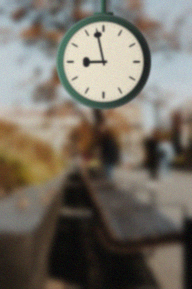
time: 8:58
